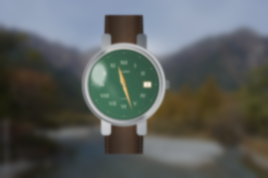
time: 11:27
